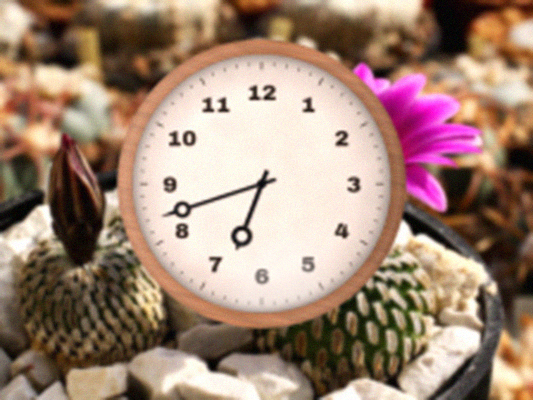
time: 6:42
